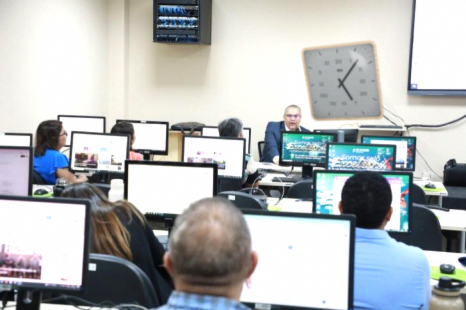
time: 5:07
